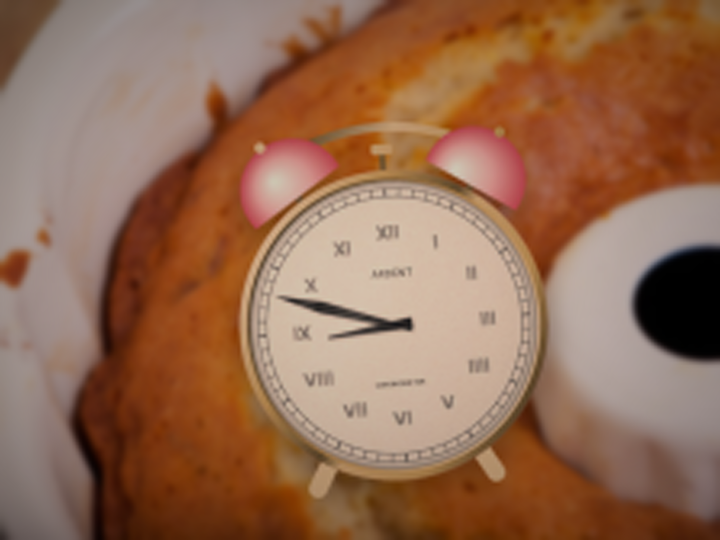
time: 8:48
